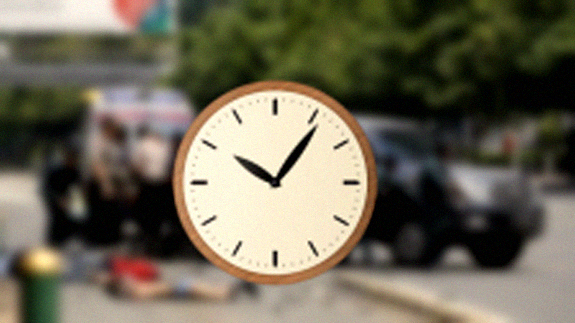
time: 10:06
